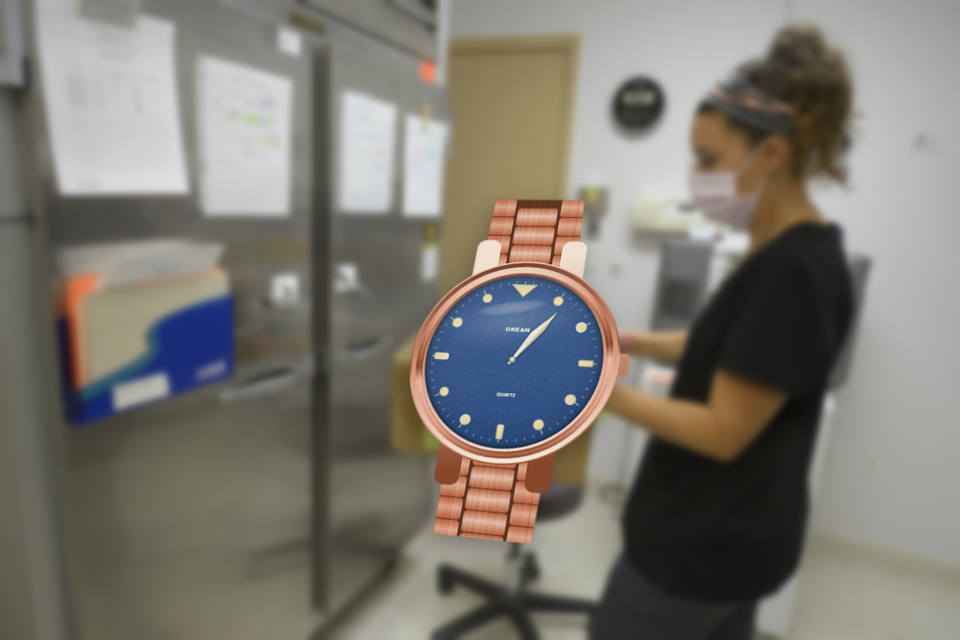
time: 1:06
